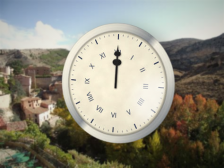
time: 12:00
